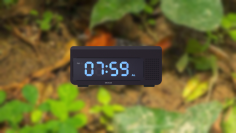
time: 7:59
